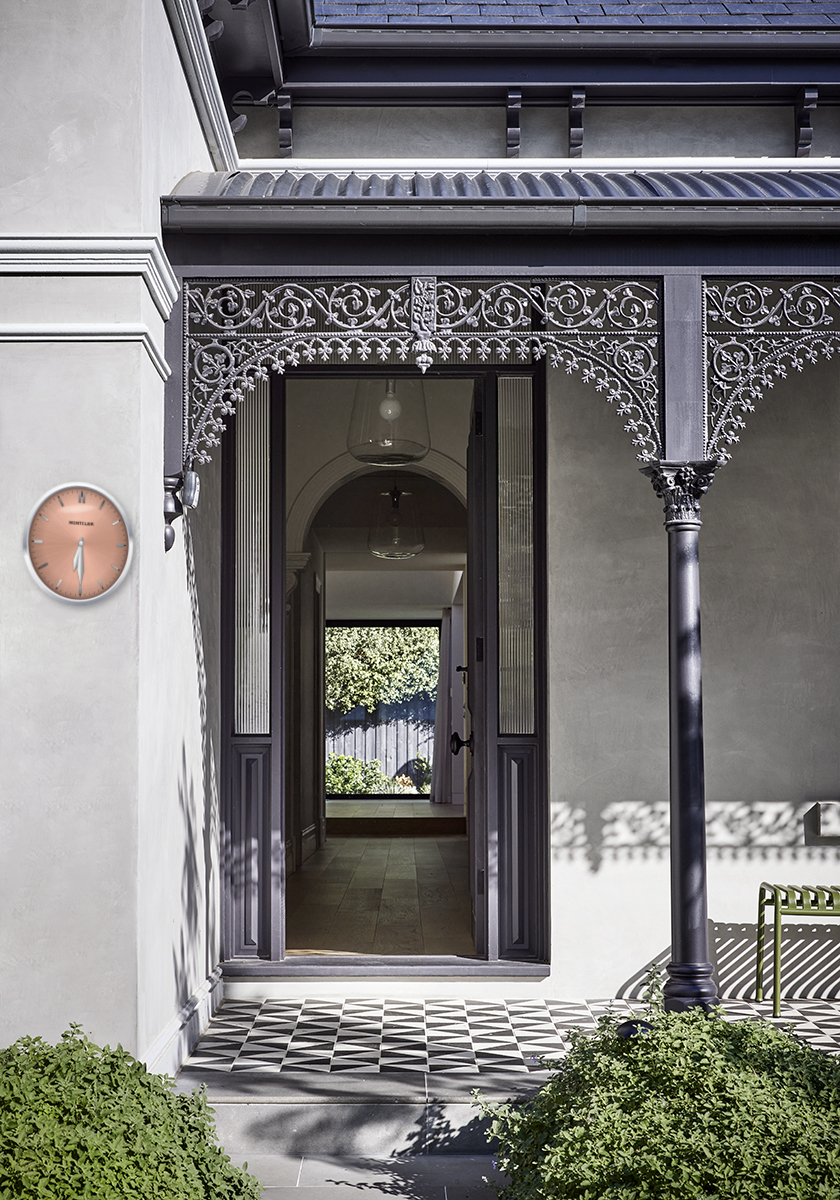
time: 6:30
